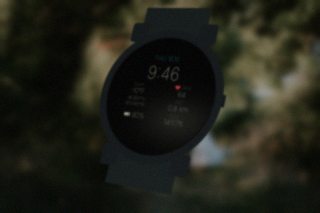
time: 9:46
